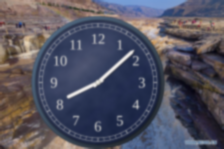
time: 8:08
